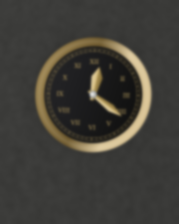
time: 12:21
